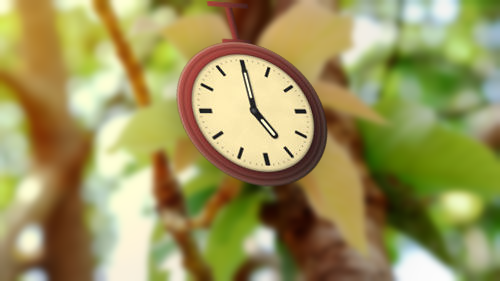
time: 5:00
